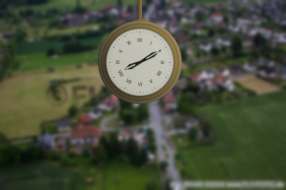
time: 8:10
